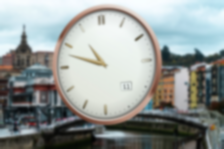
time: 10:48
